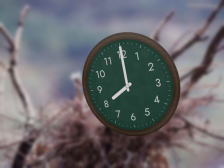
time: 8:00
